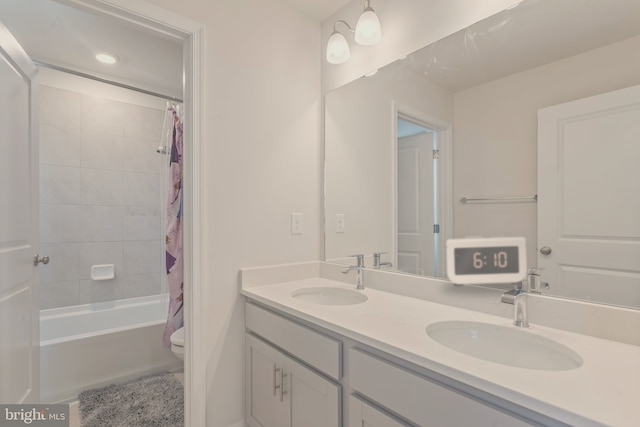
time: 6:10
